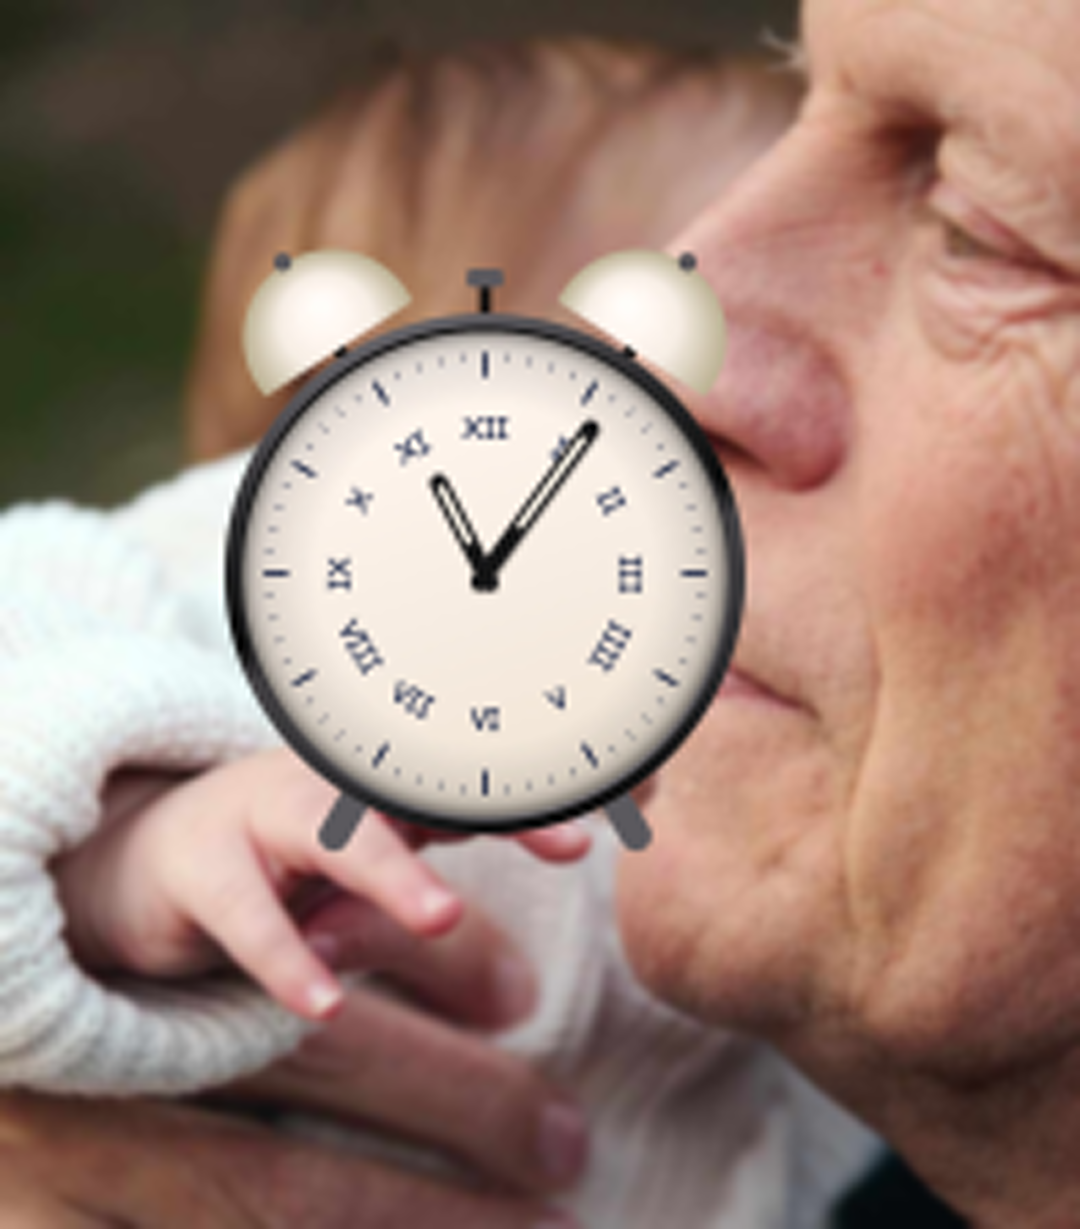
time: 11:06
